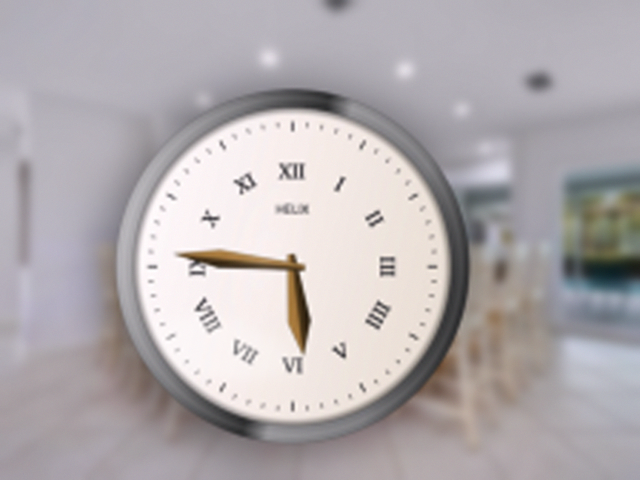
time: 5:46
